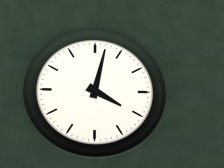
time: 4:02
